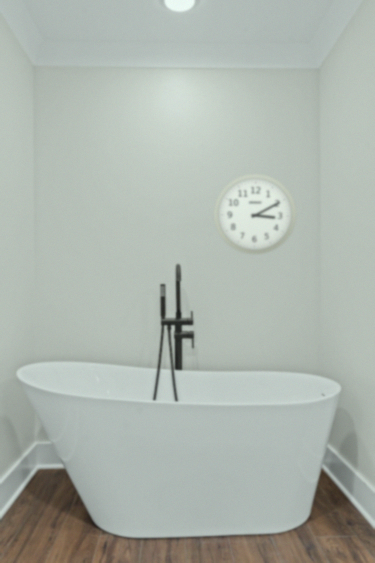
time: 3:10
